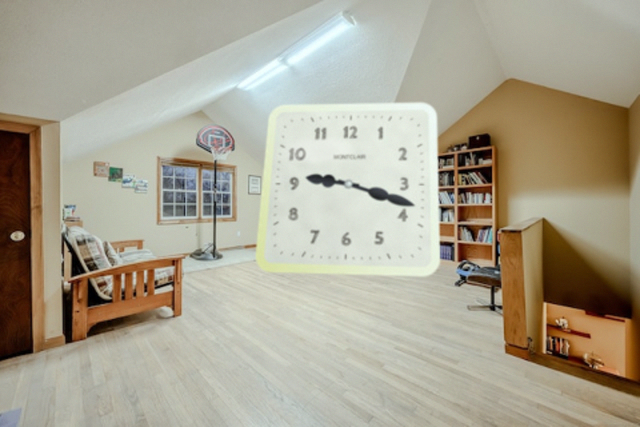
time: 9:18
